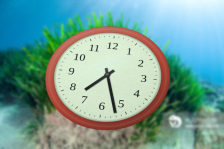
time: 7:27
